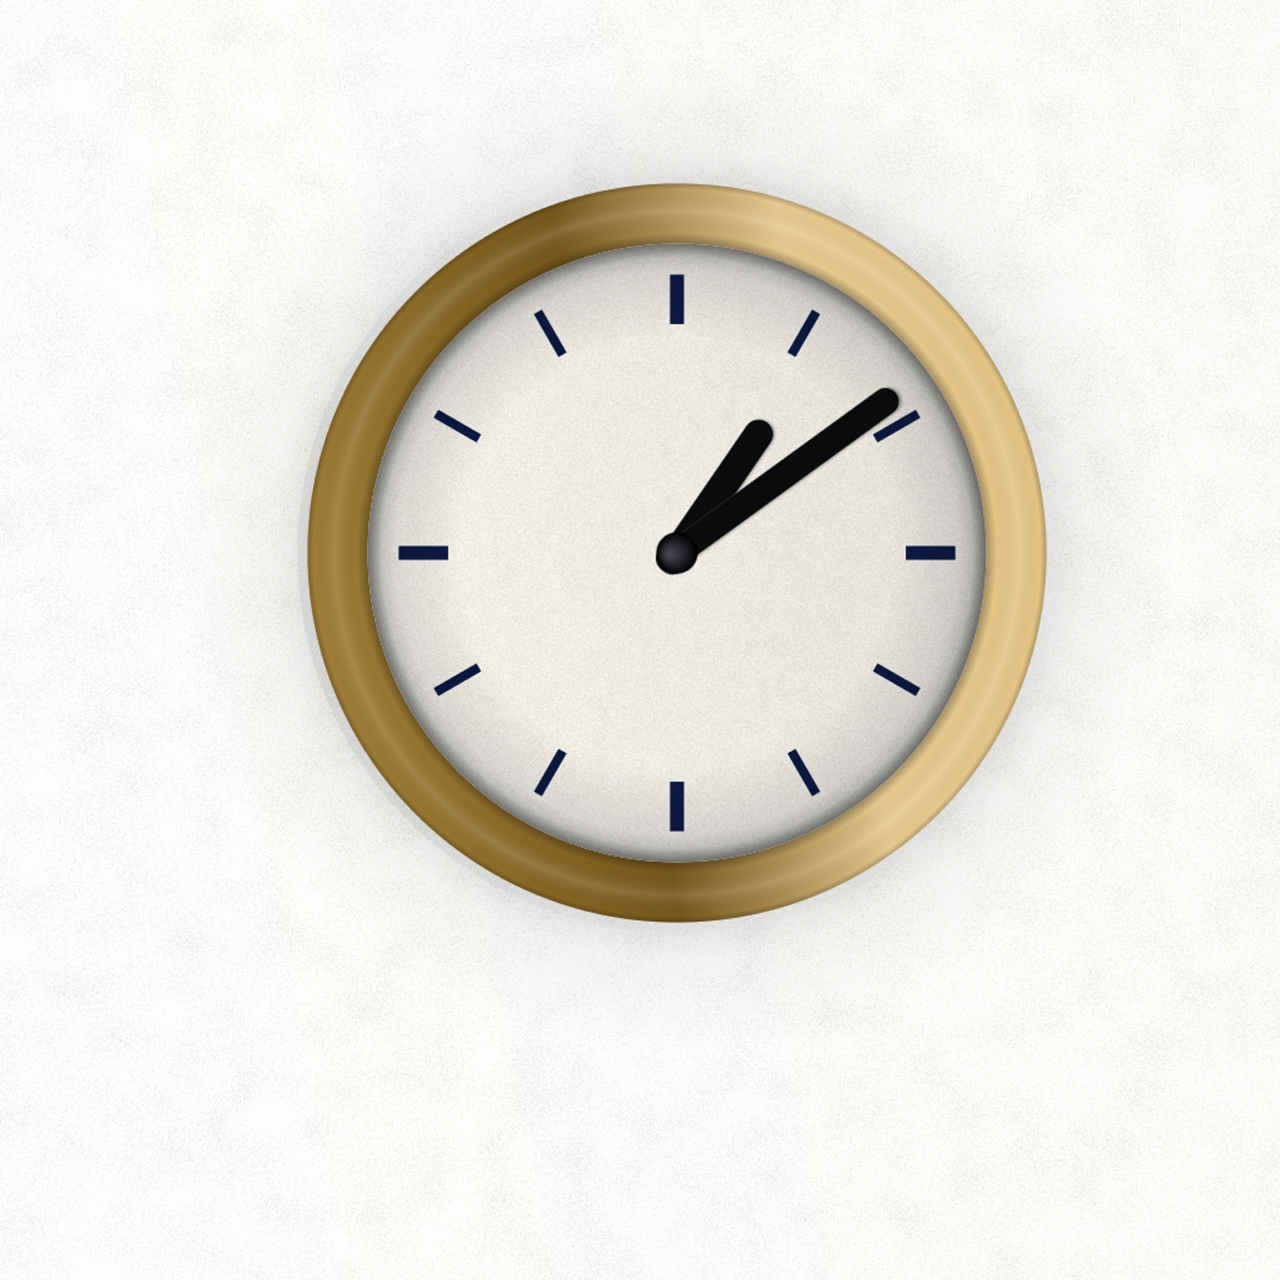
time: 1:09
